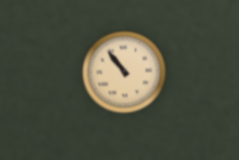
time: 10:54
